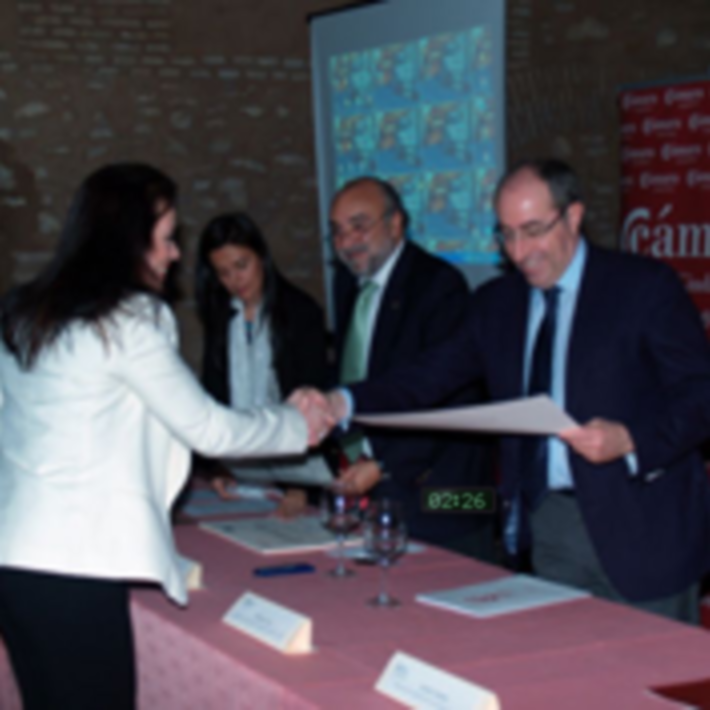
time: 2:26
